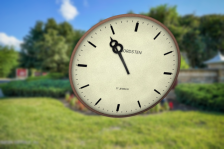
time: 10:54
